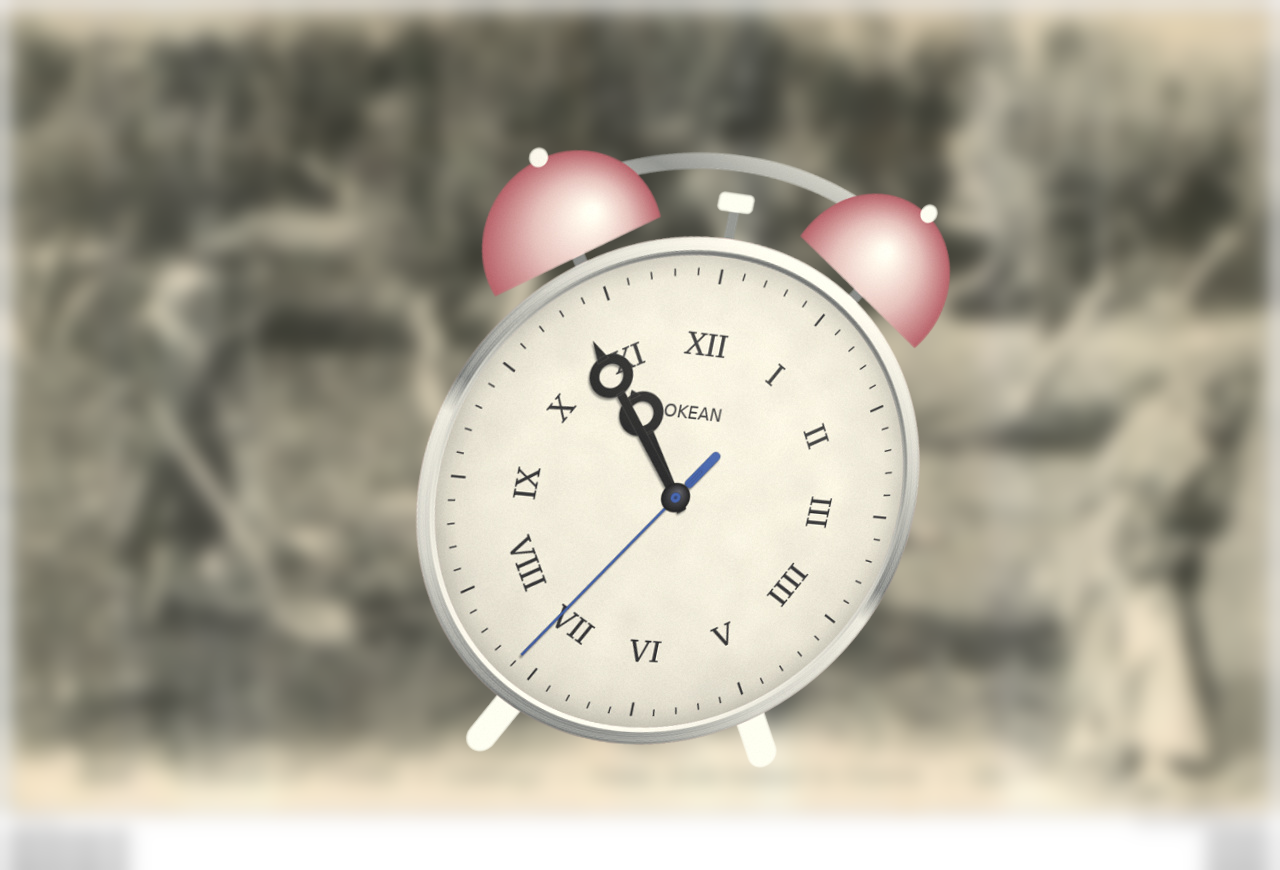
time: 10:53:36
